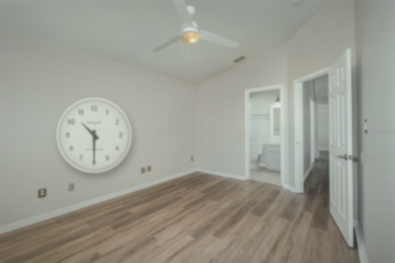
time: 10:30
